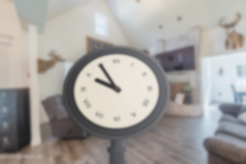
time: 9:55
